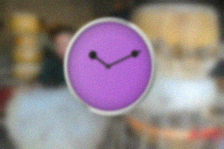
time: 10:11
